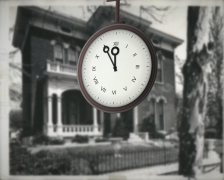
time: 11:55
